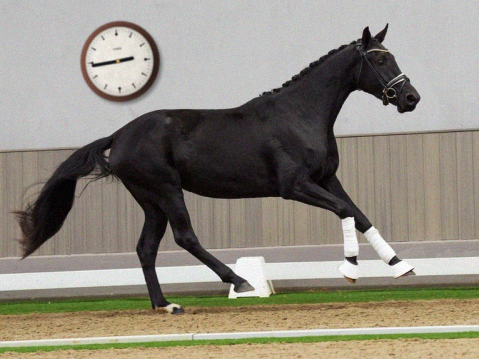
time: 2:44
